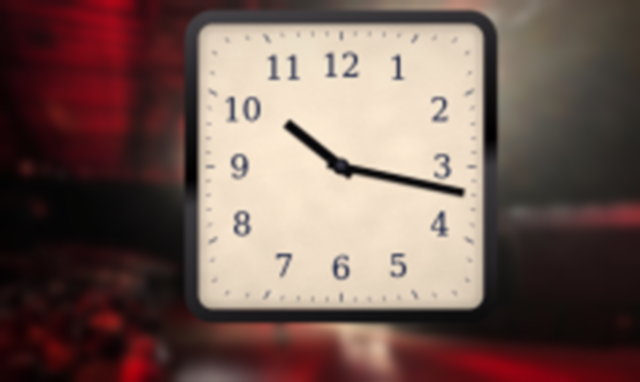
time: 10:17
